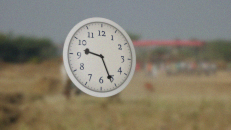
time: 9:26
